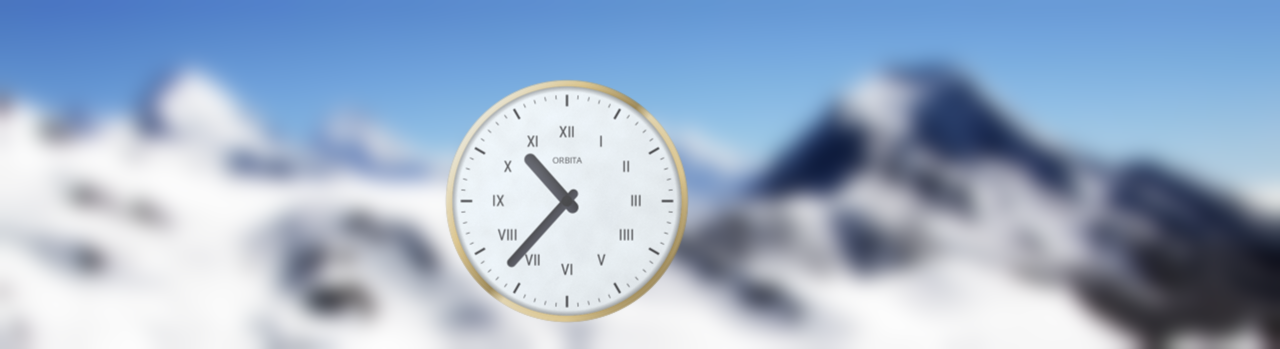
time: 10:37
